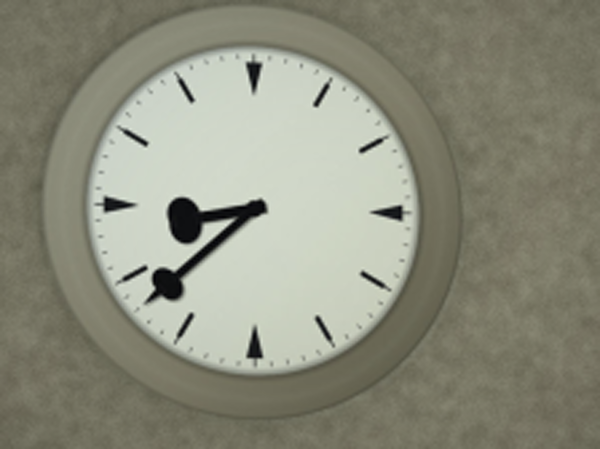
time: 8:38
